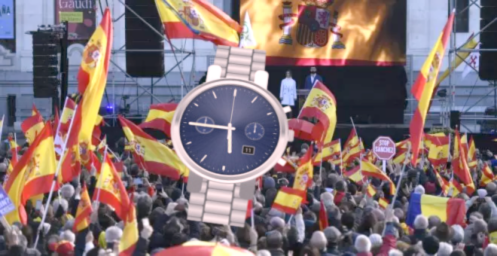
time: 5:45
